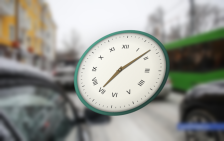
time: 7:08
